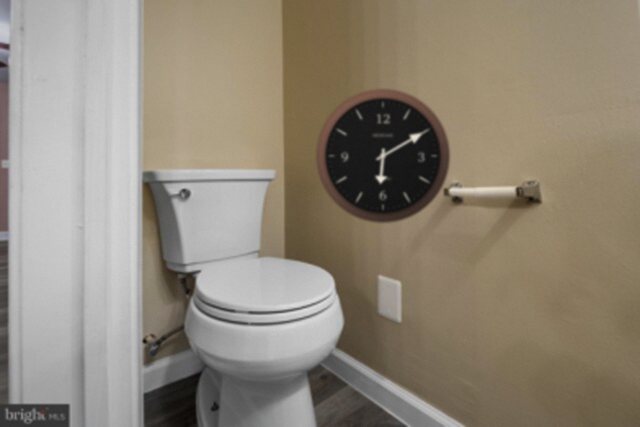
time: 6:10
